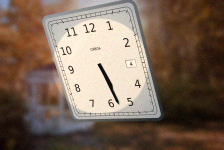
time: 5:28
